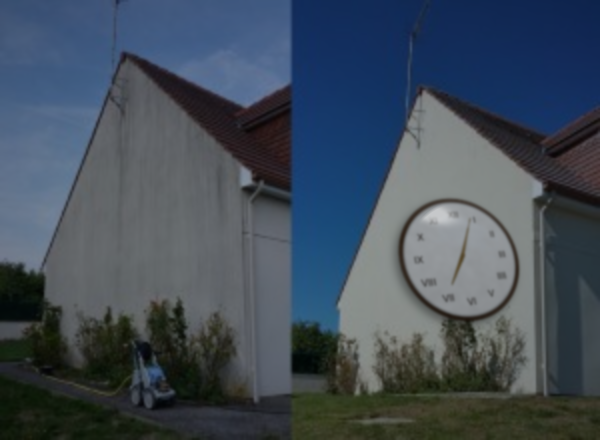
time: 7:04
